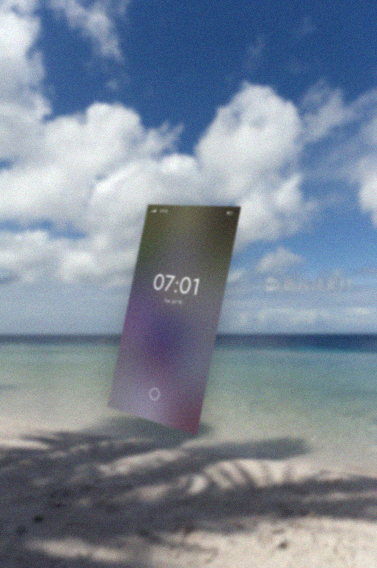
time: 7:01
